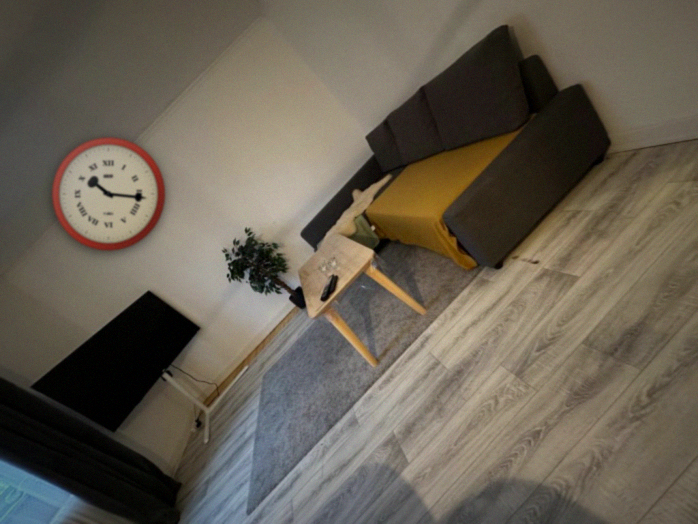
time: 10:16
